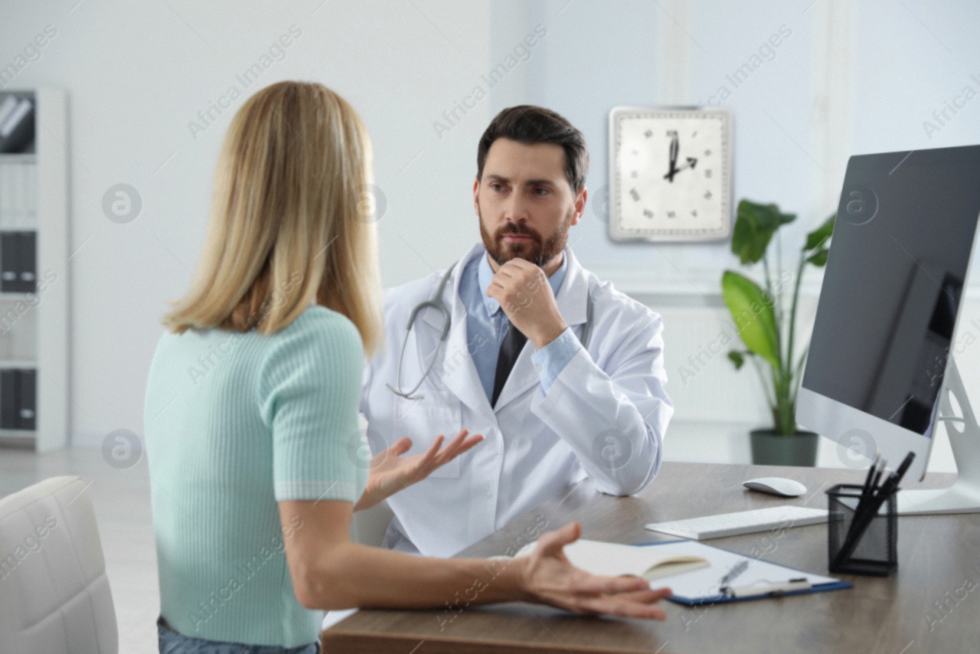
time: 2:01
